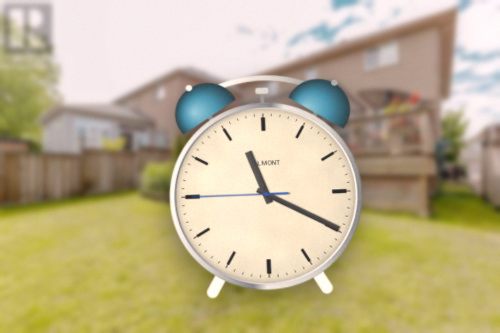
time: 11:19:45
